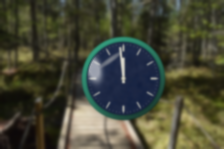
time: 11:59
